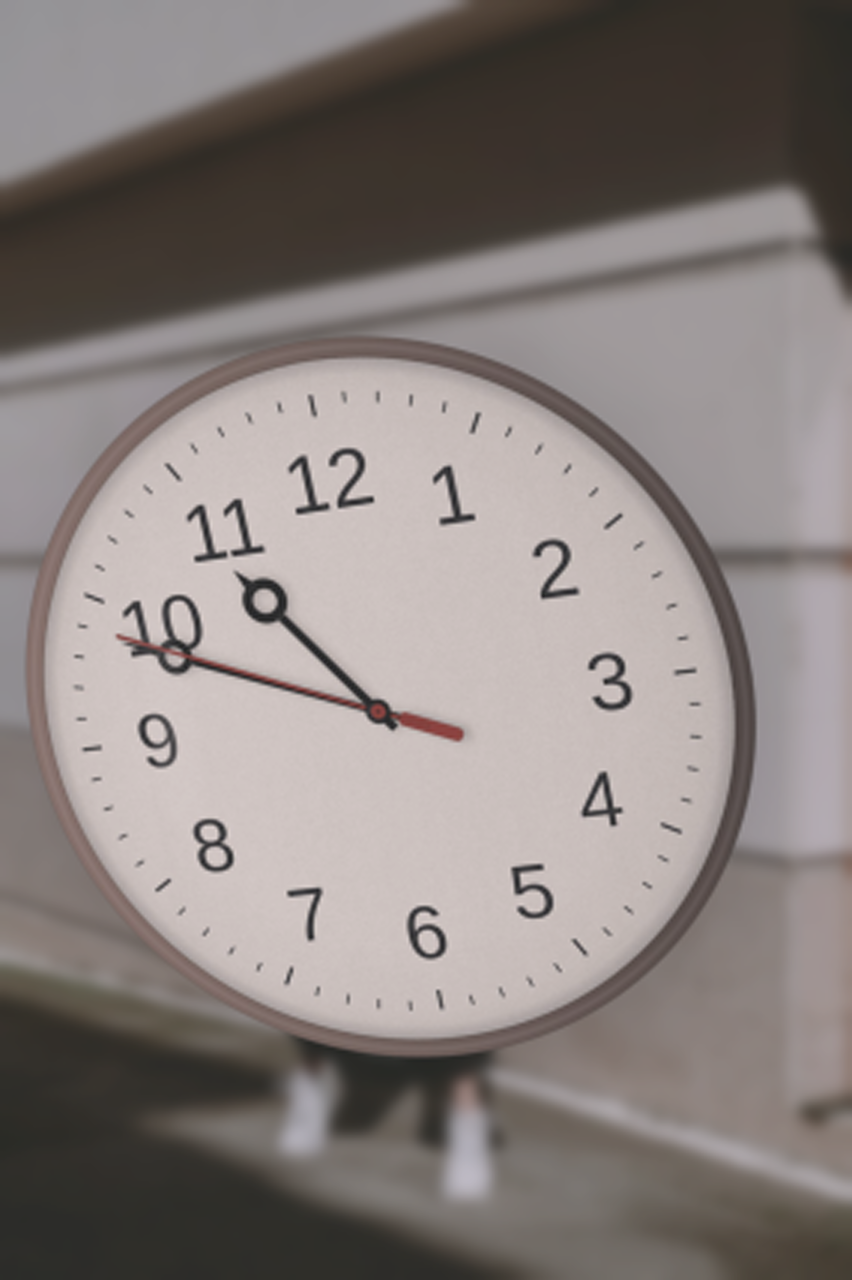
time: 10:48:49
